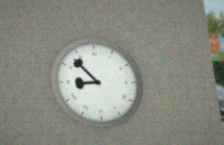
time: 8:53
